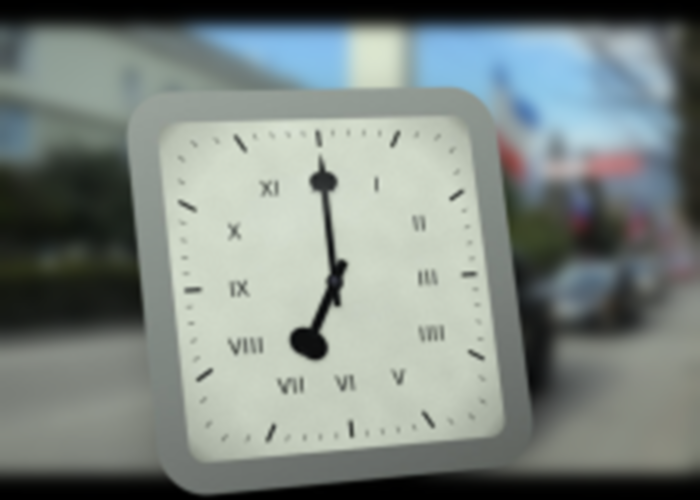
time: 7:00
